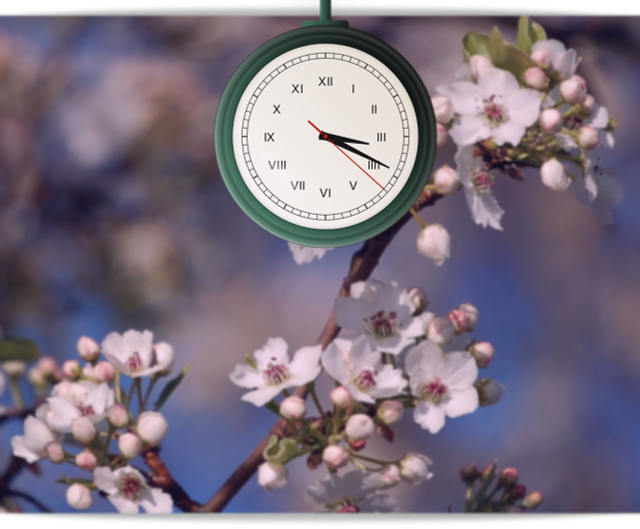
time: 3:19:22
